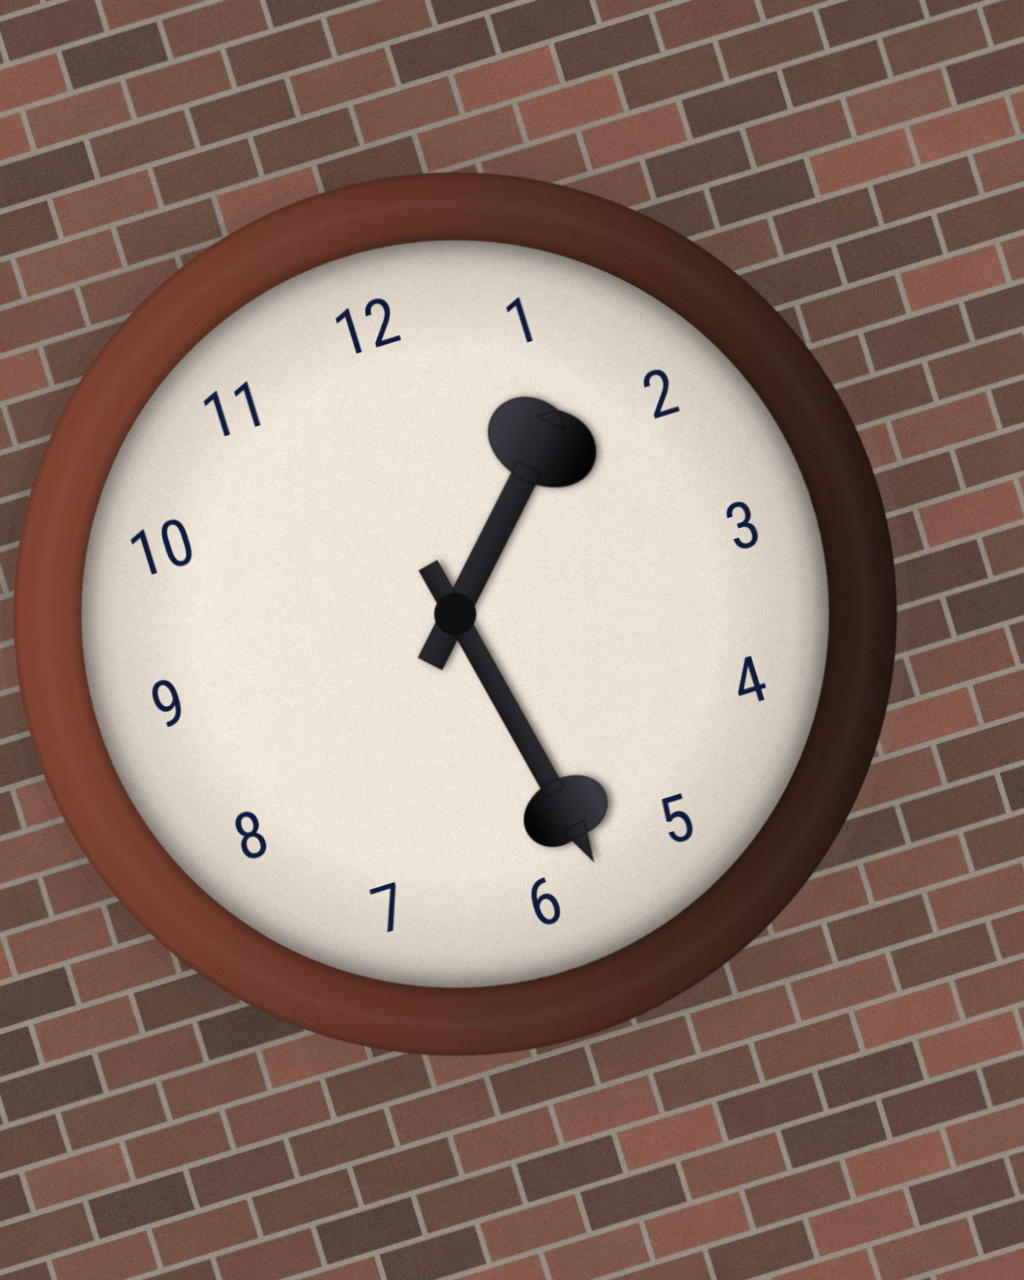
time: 1:28
